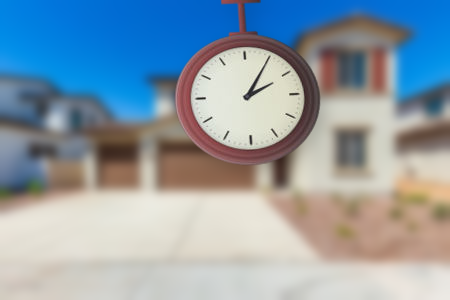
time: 2:05
